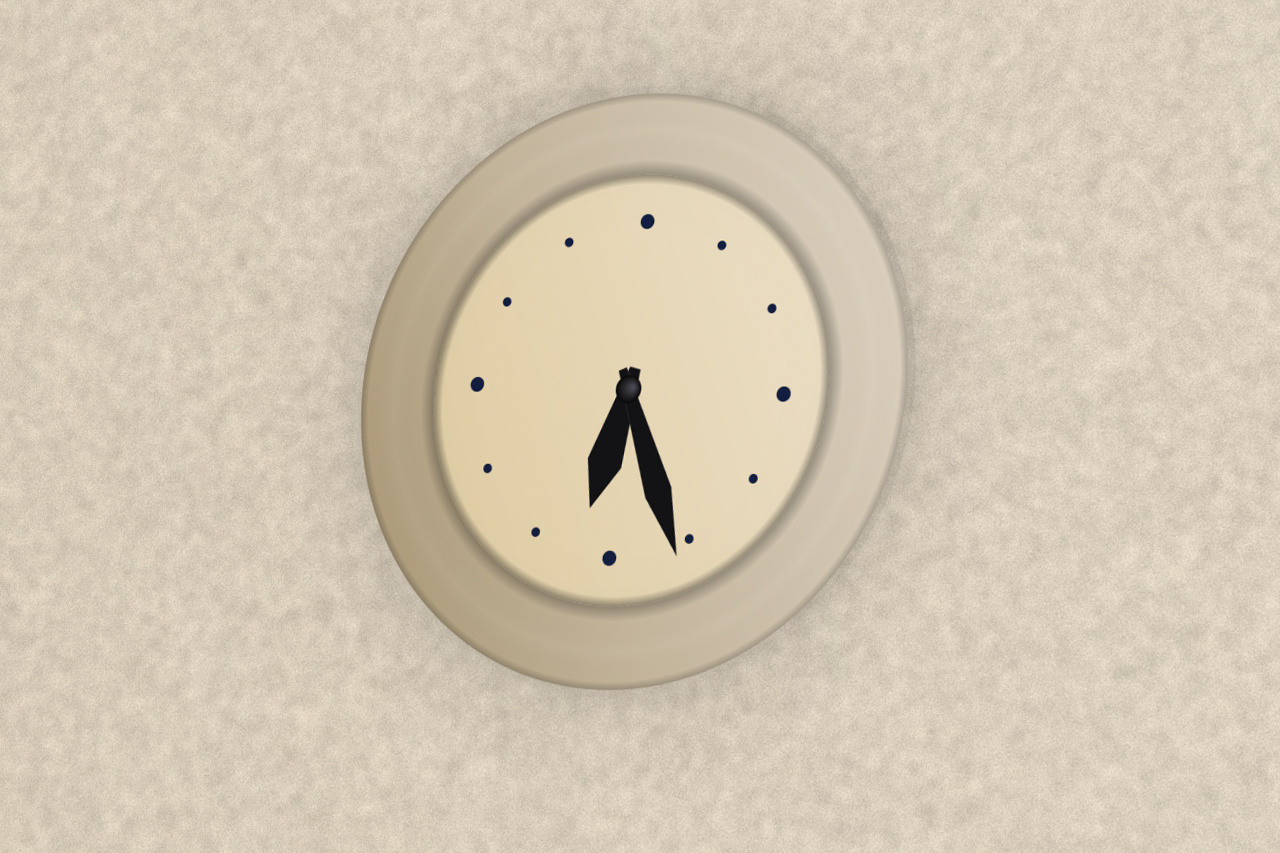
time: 6:26
